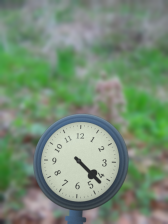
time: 4:22
